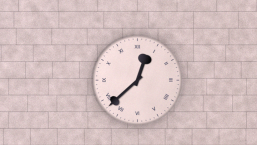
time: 12:38
